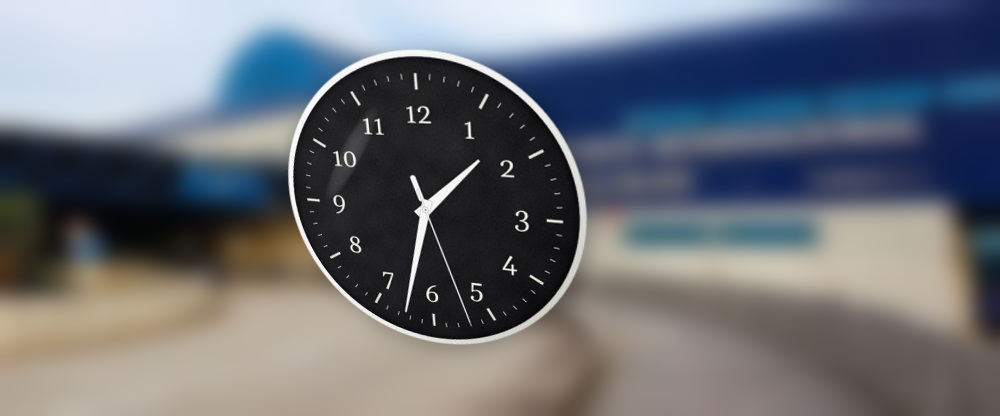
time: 1:32:27
